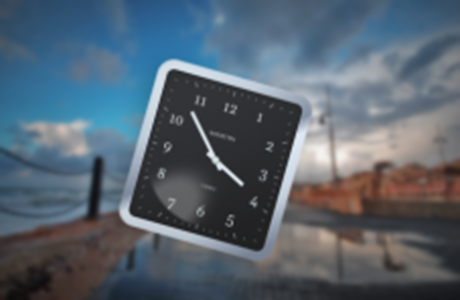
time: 3:53
